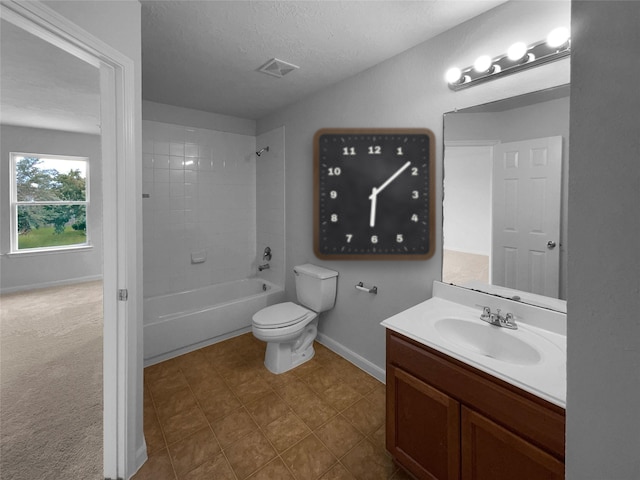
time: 6:08
